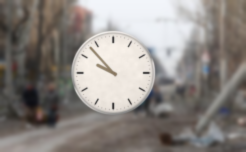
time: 9:53
